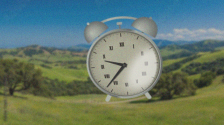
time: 9:37
